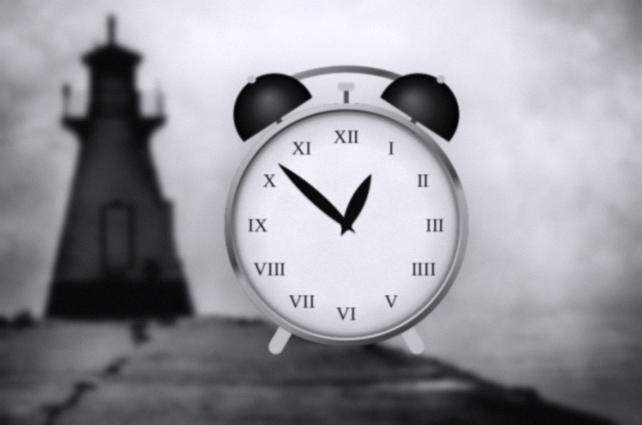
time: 12:52
